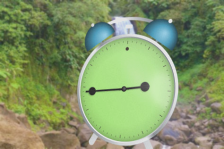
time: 2:44
